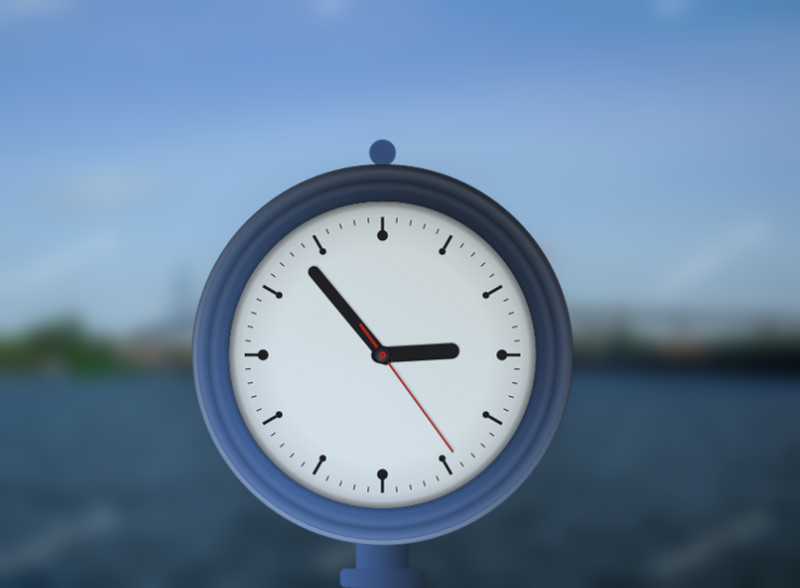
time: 2:53:24
